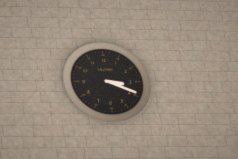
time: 3:19
